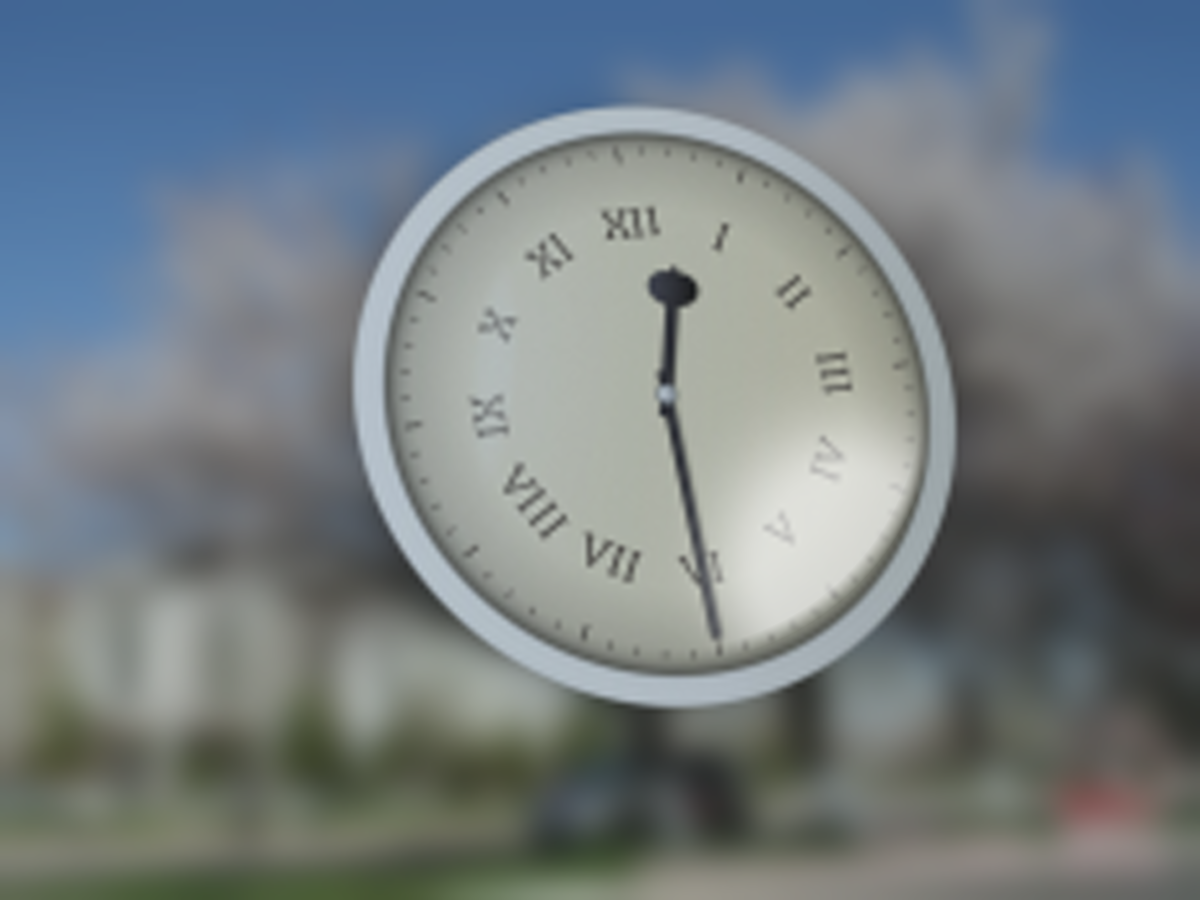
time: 12:30
